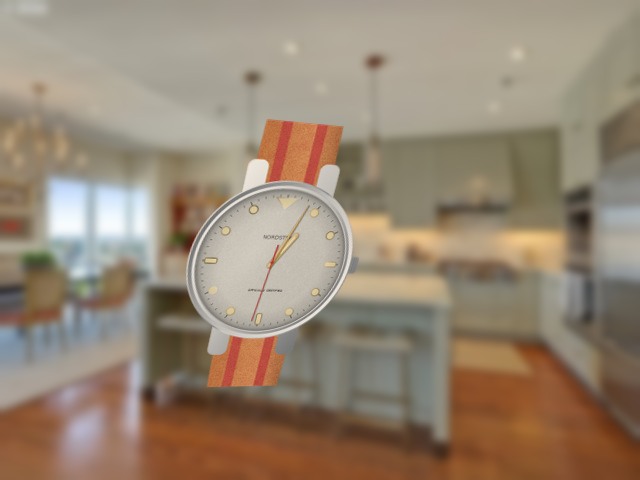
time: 1:03:31
